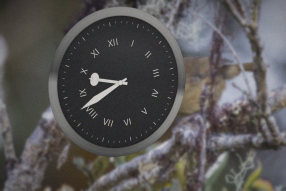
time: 9:42
